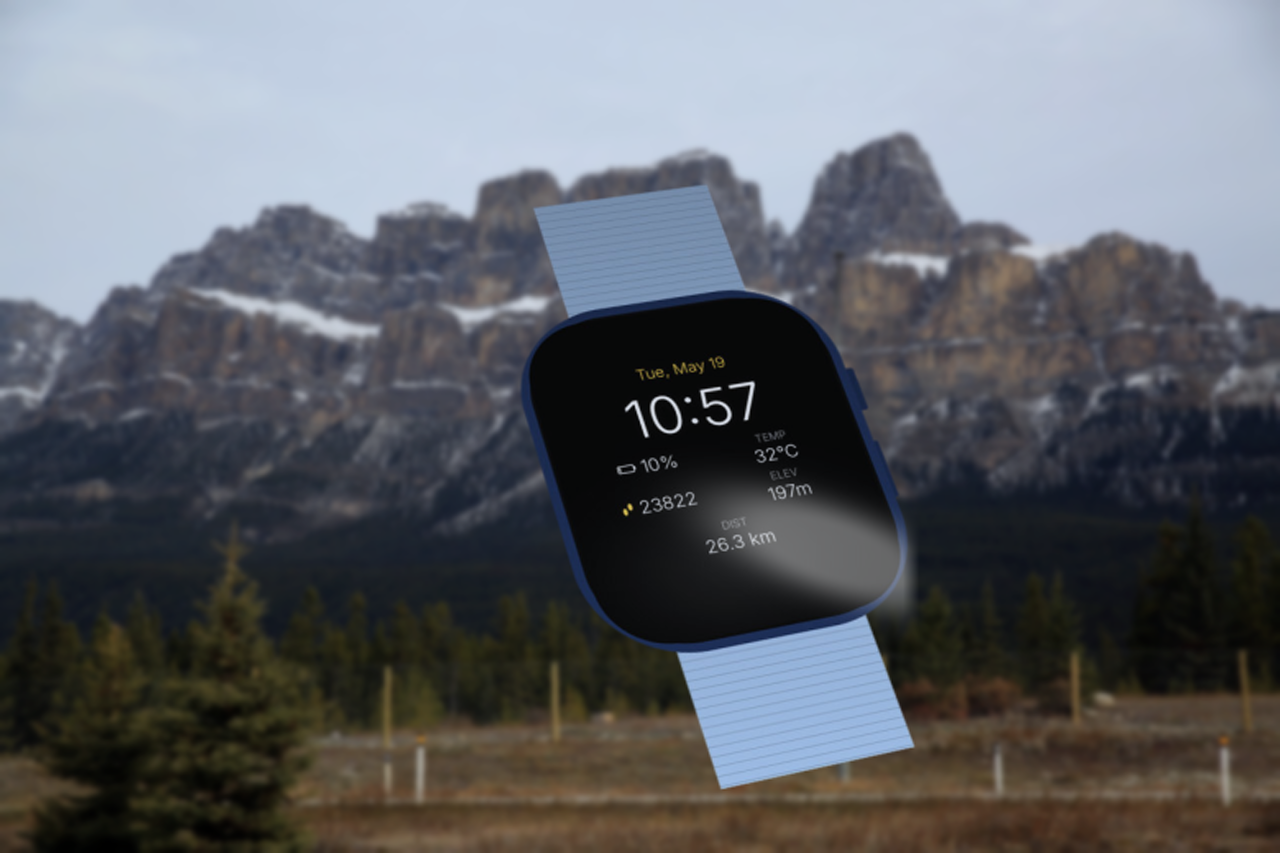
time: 10:57
